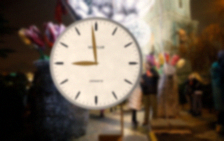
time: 8:59
